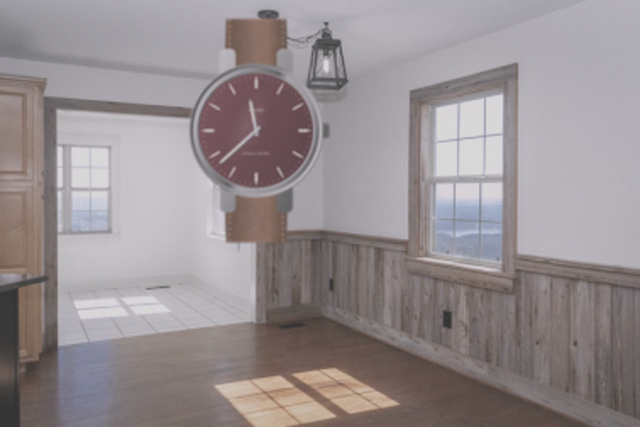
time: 11:38
